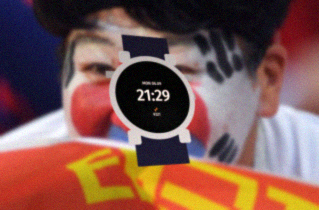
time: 21:29
